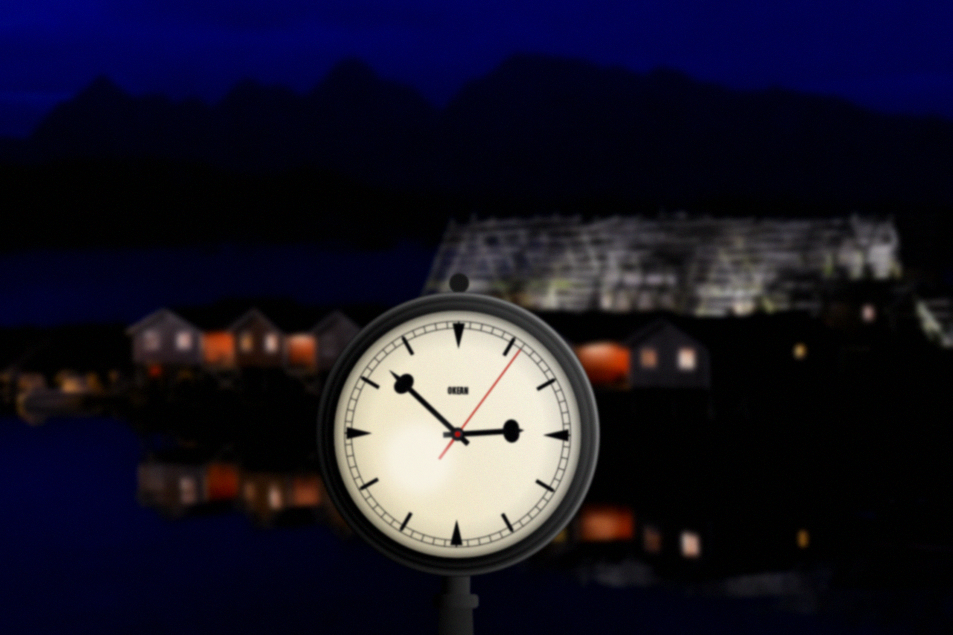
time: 2:52:06
